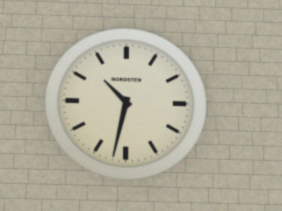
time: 10:32
